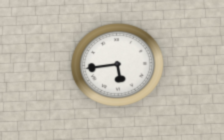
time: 5:44
